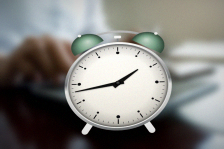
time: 1:43
